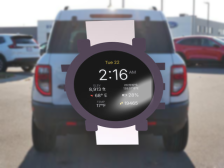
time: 2:16
